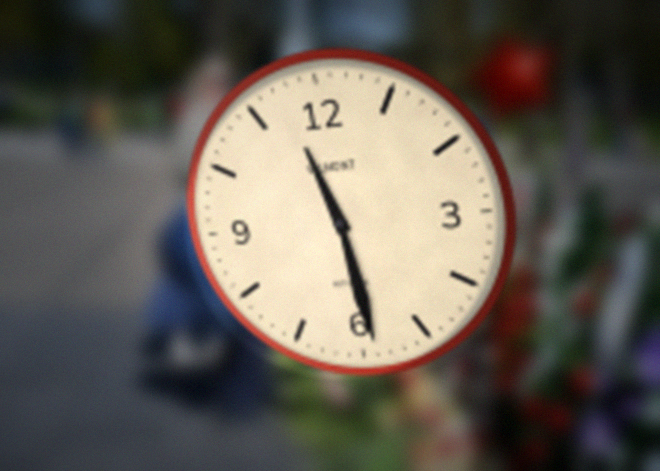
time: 11:29
